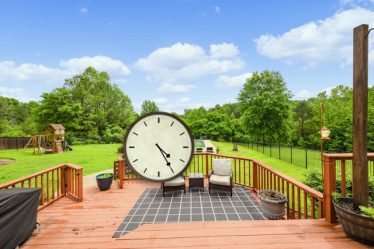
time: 4:25
